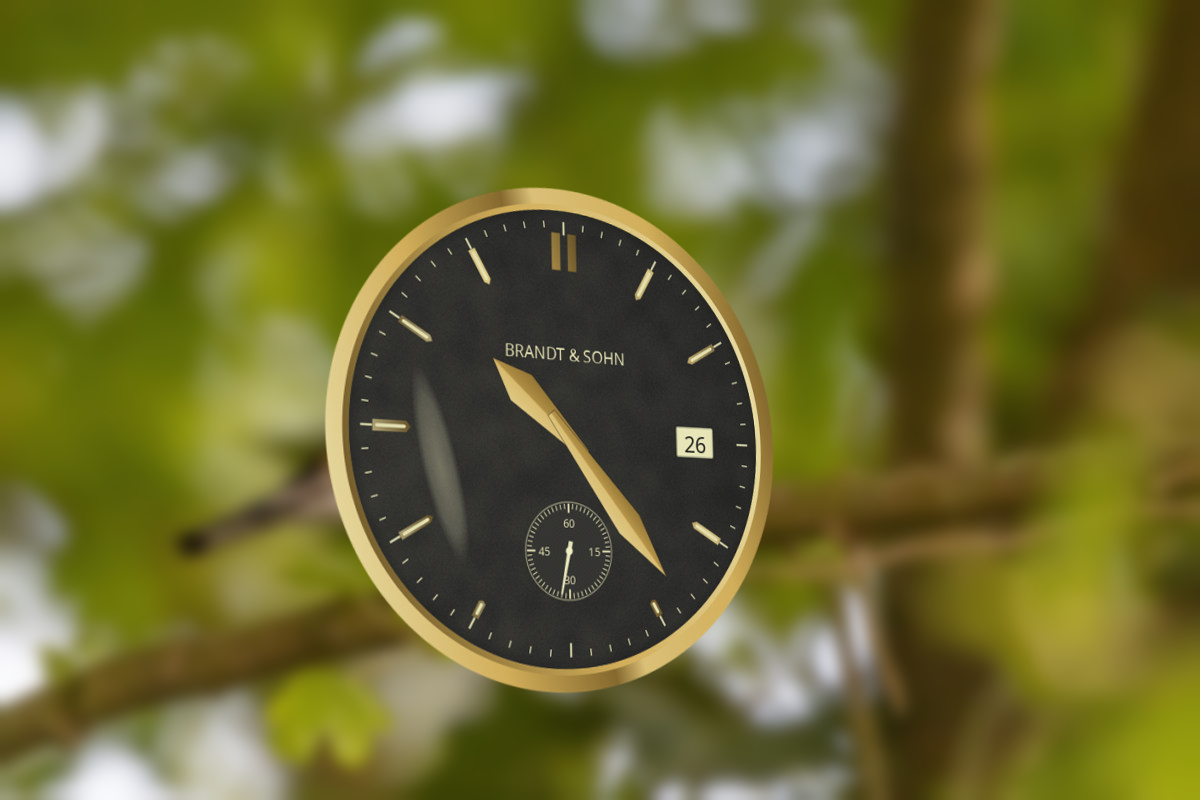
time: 10:23:32
